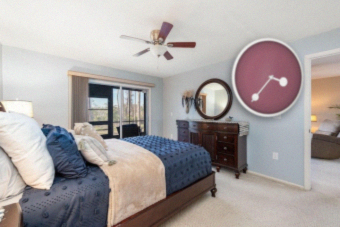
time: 3:37
